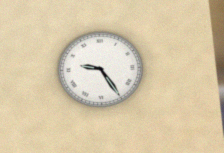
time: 9:25
